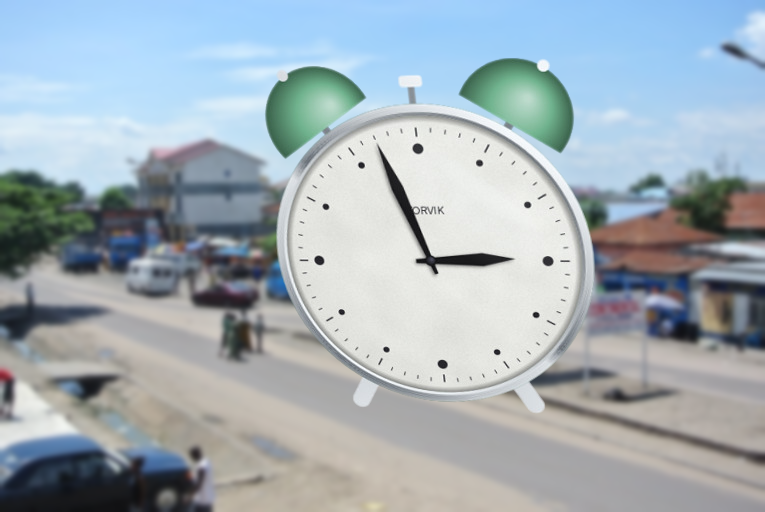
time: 2:57
